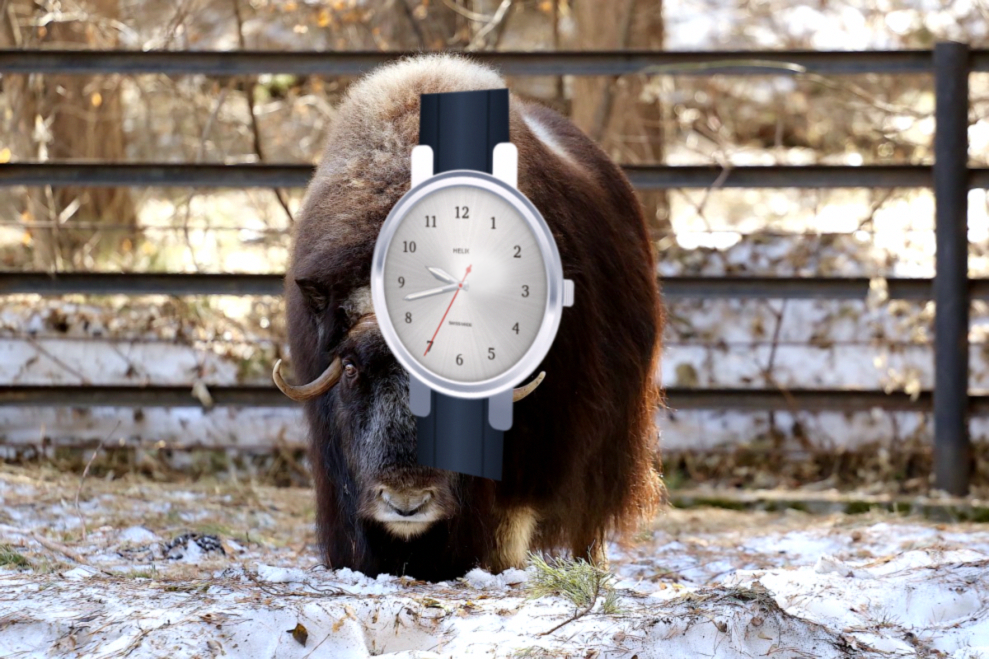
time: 9:42:35
